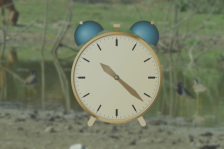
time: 10:22
